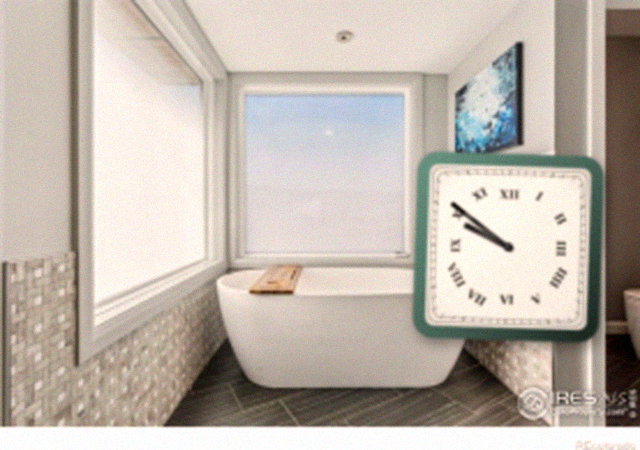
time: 9:51
